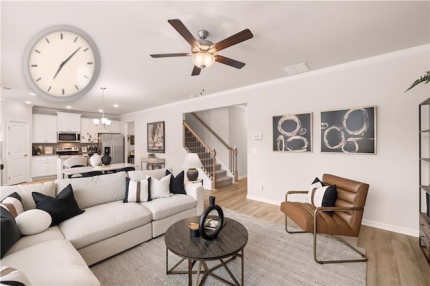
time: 7:08
